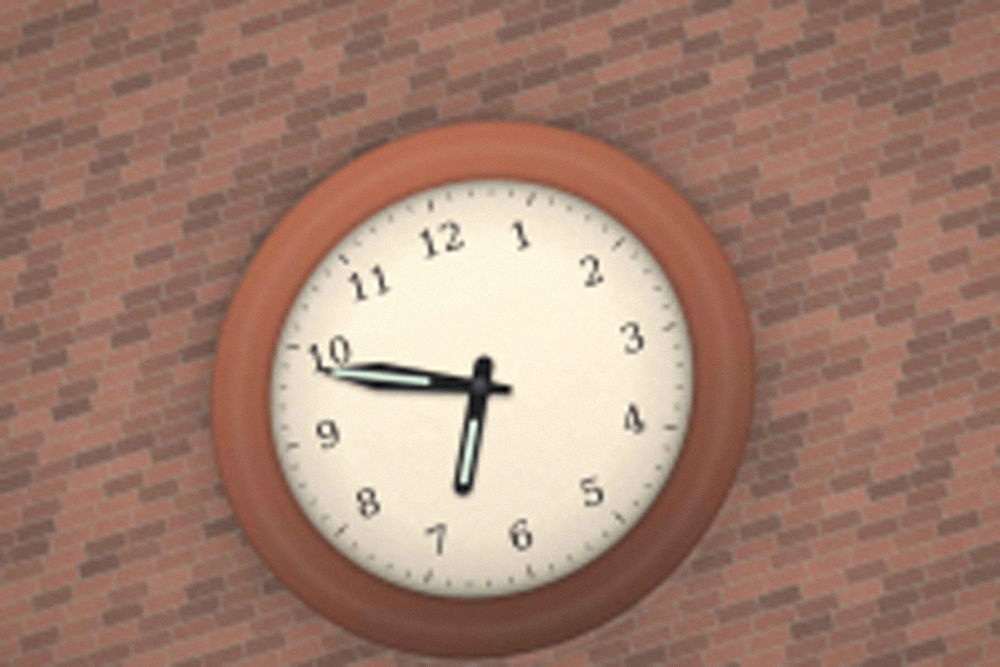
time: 6:49
